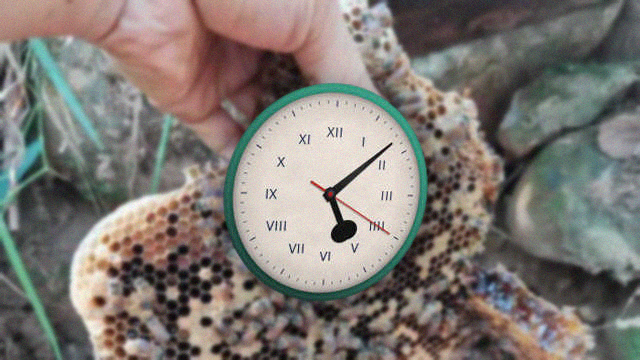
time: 5:08:20
